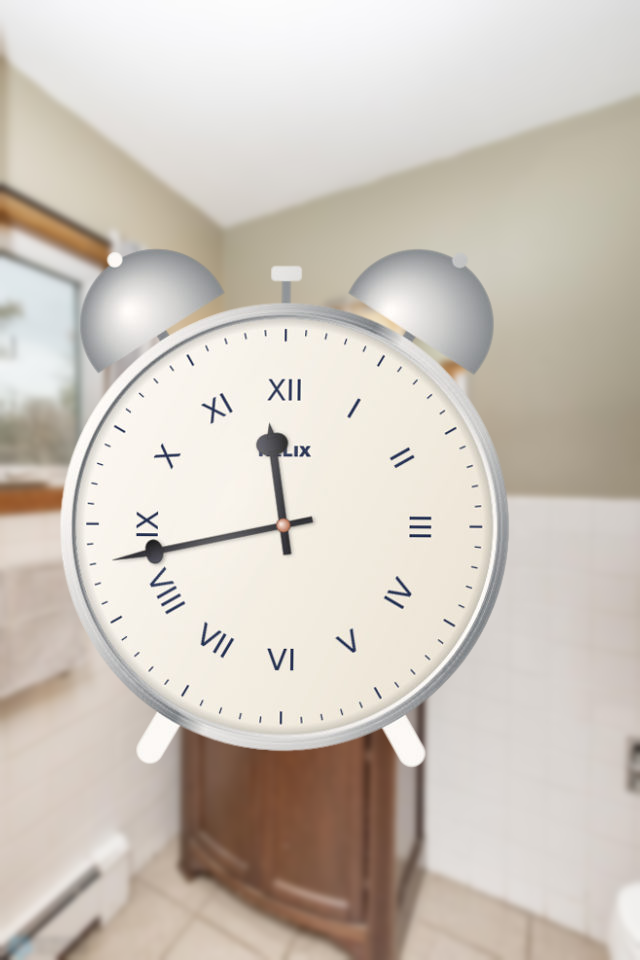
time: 11:43
